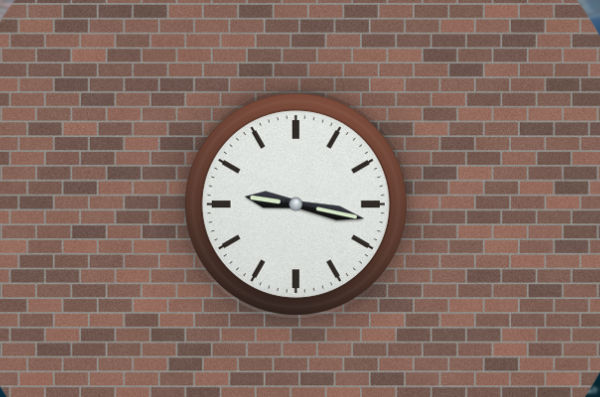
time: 9:17
